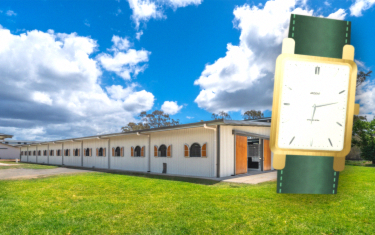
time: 6:13
